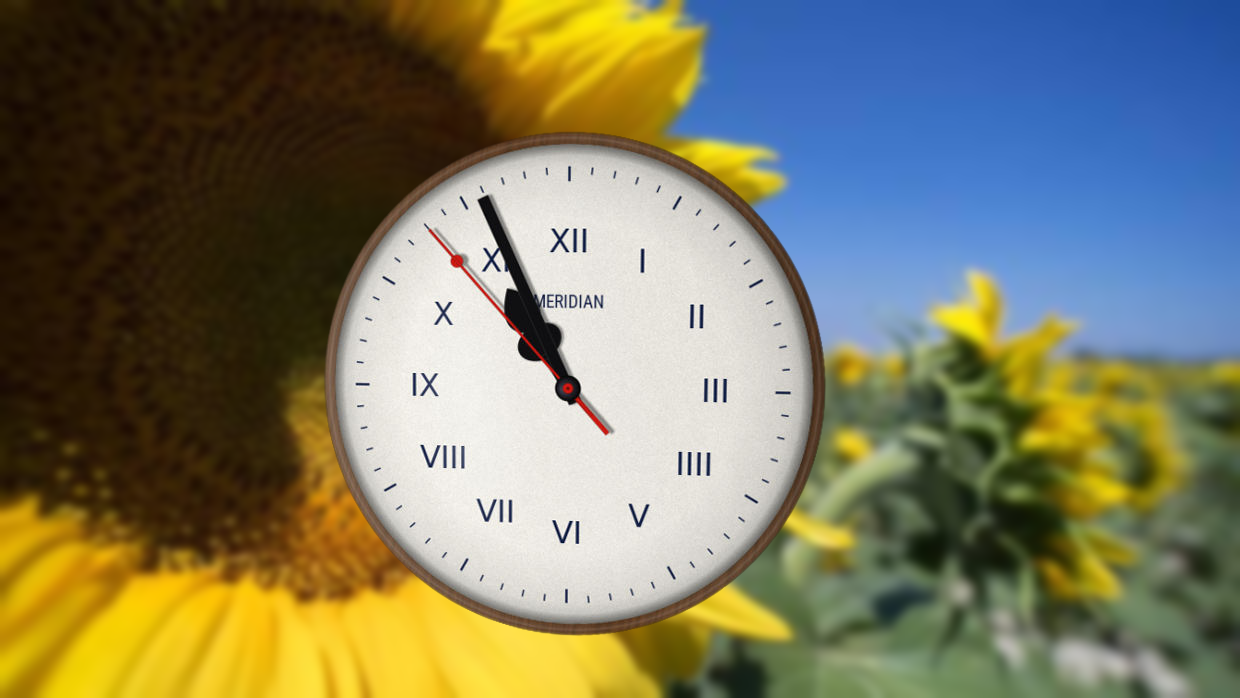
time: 10:55:53
